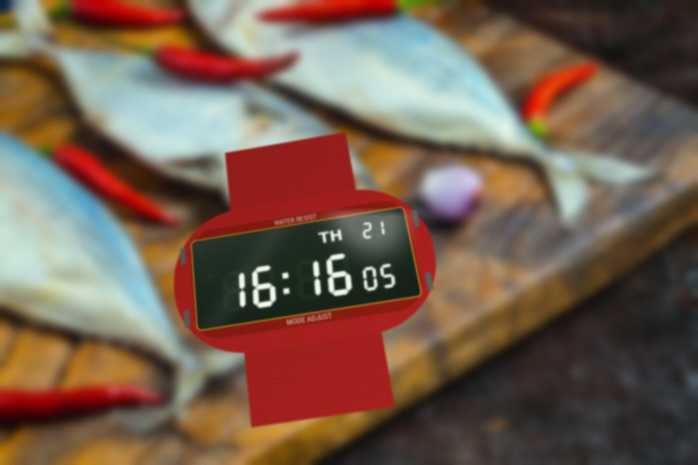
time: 16:16:05
